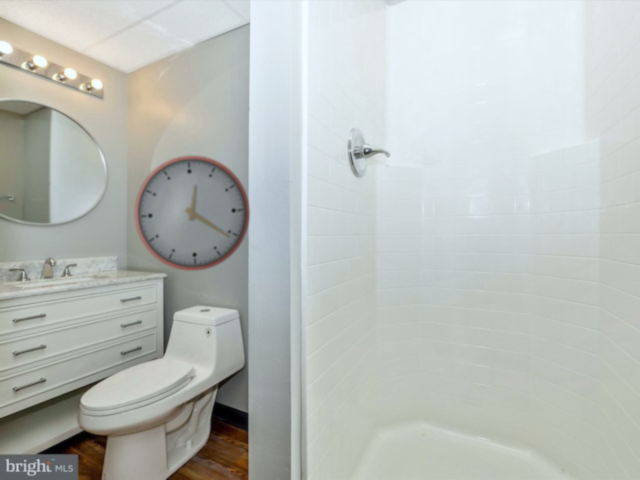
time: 12:21
